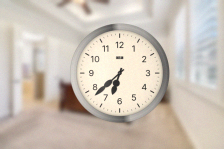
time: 6:38
